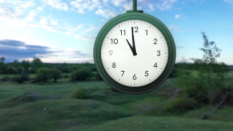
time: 10:59
